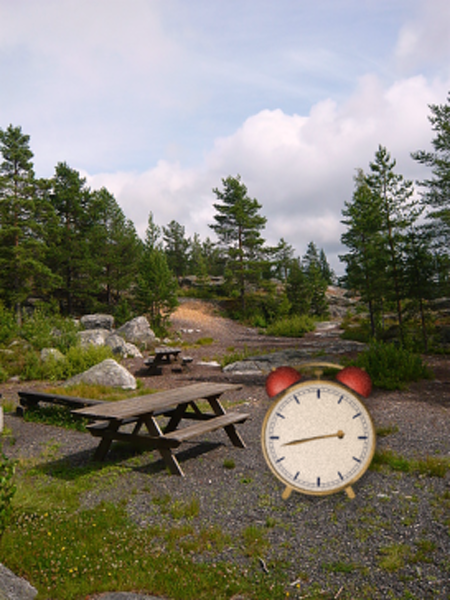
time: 2:43
